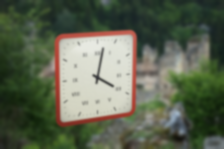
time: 4:02
